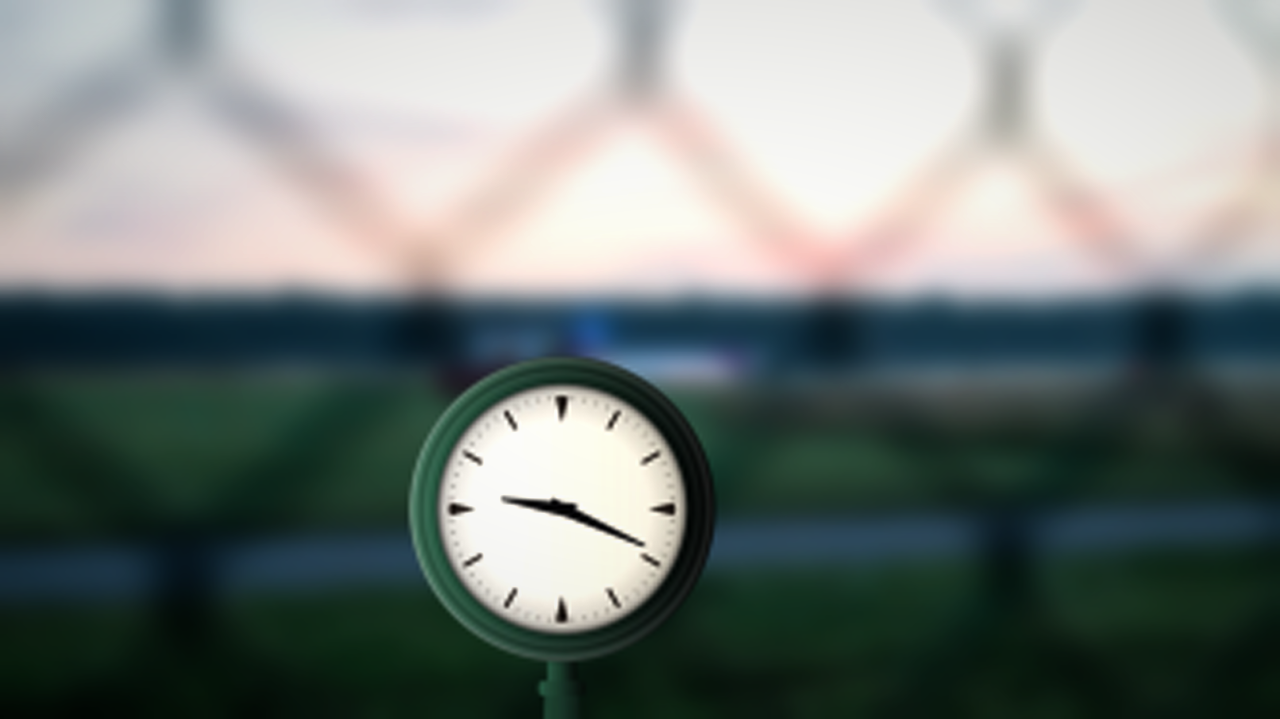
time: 9:19
